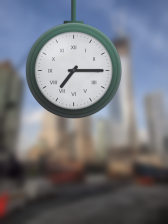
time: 7:15
